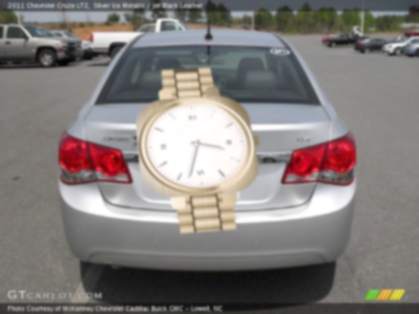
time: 3:33
